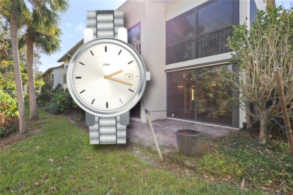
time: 2:18
